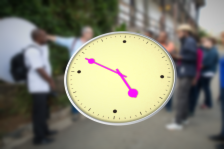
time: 4:49
